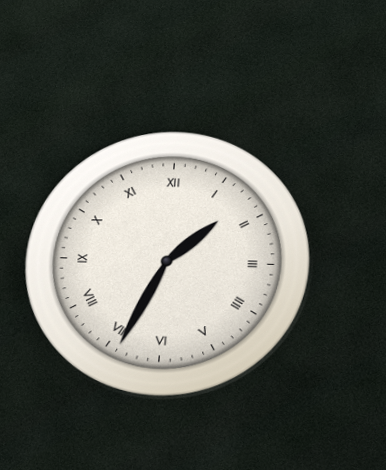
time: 1:34
